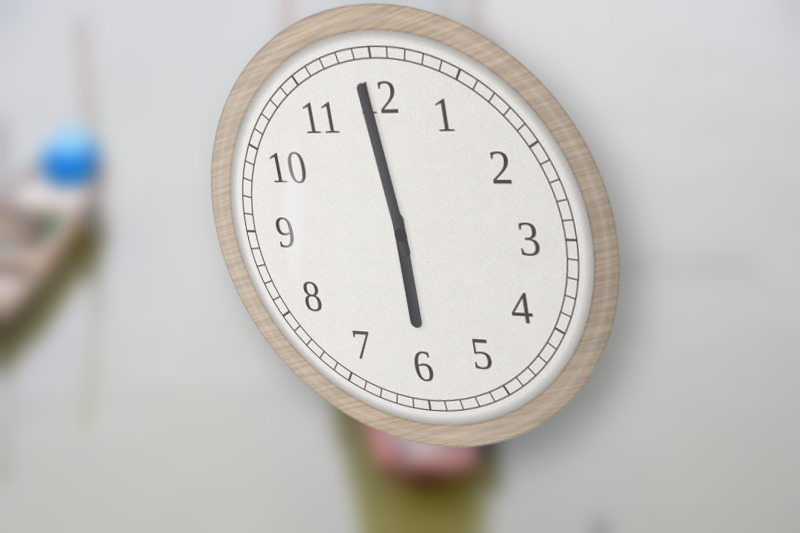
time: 5:59
